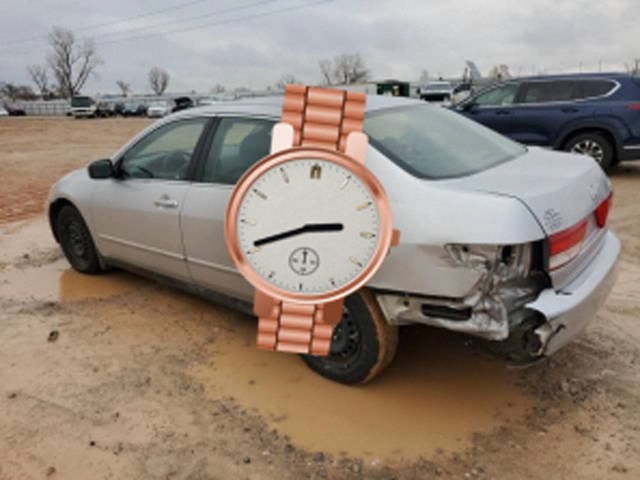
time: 2:41
